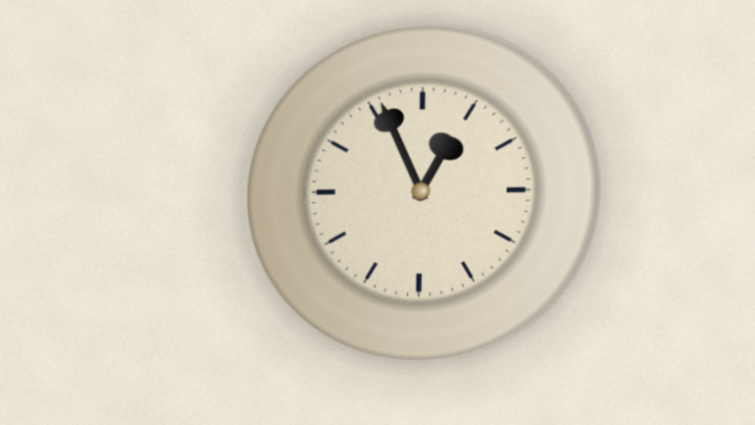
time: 12:56
